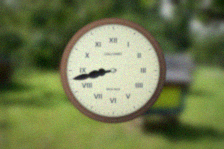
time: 8:43
